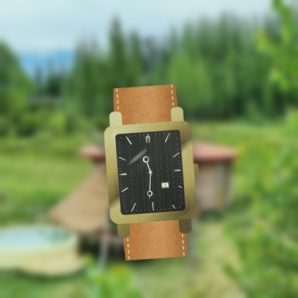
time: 11:31
